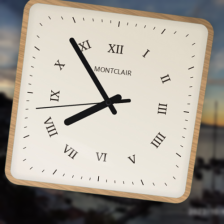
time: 7:53:43
